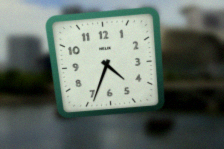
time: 4:34
